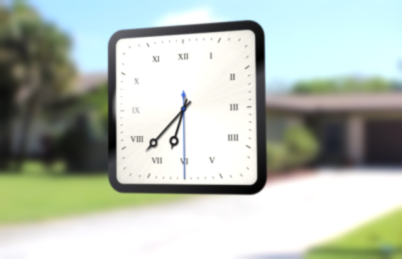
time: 6:37:30
